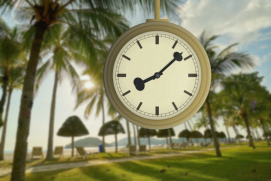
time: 8:08
